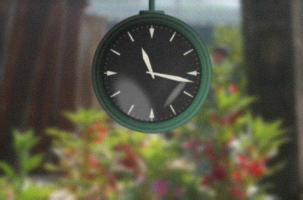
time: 11:17
